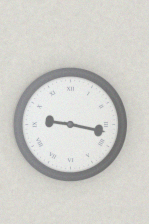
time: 9:17
